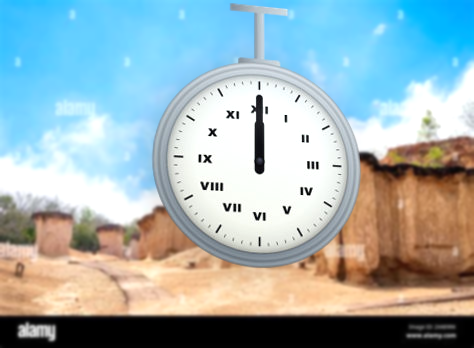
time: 12:00
